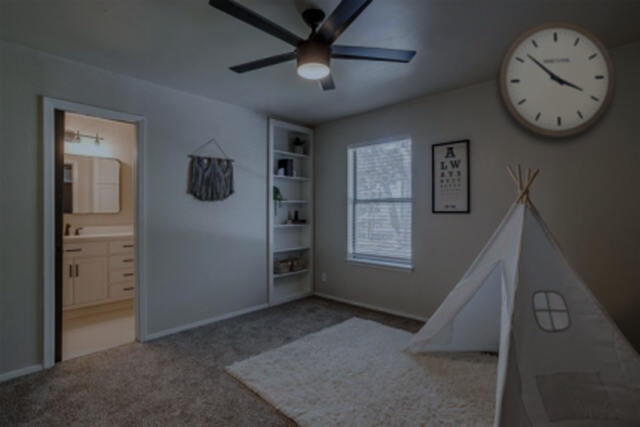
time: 3:52
